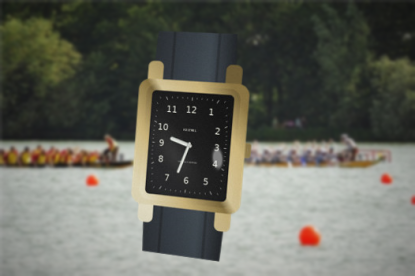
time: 9:33
